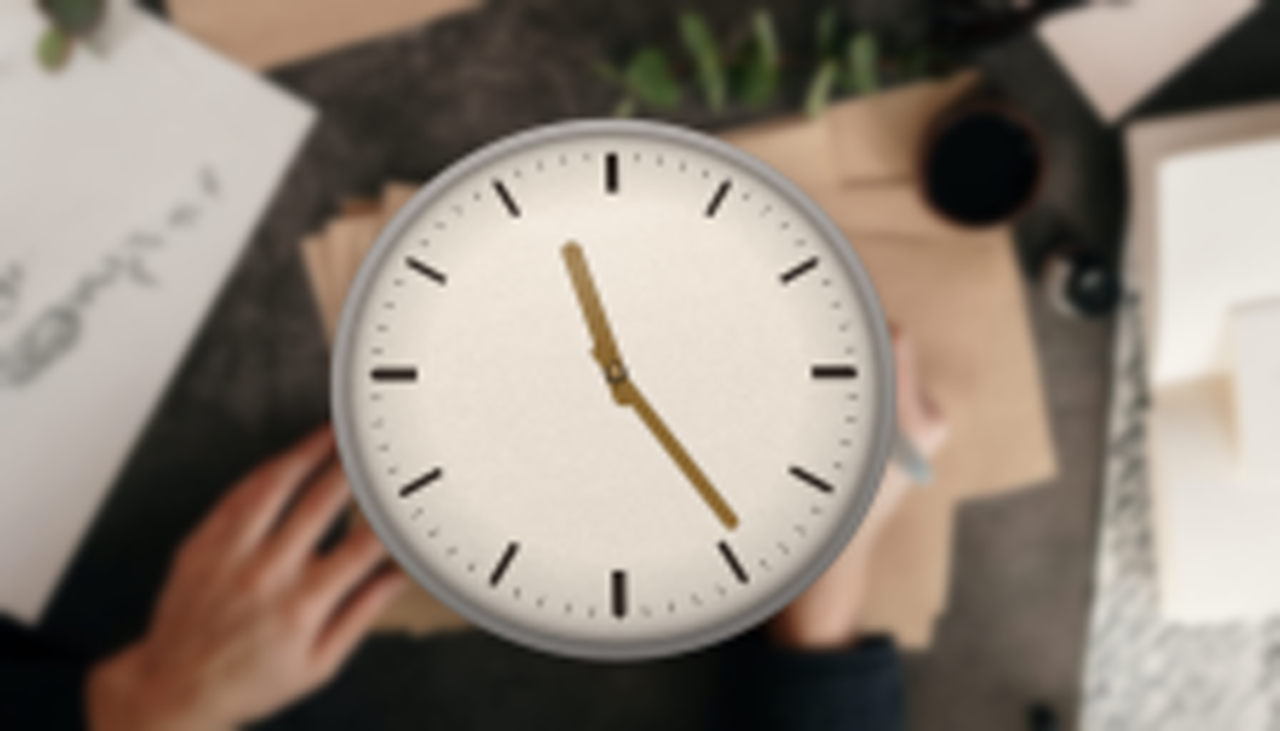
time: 11:24
